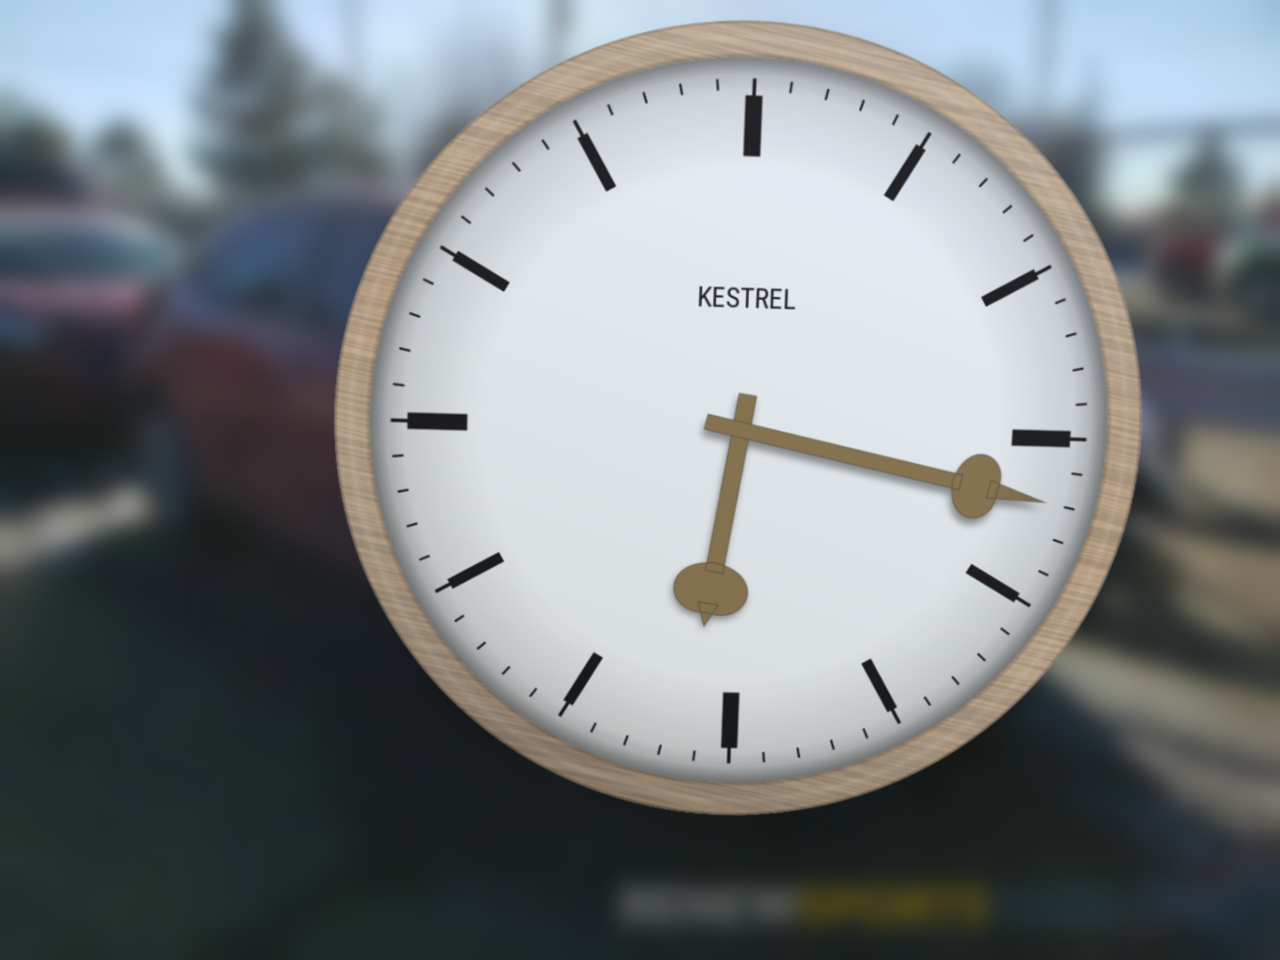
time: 6:17
